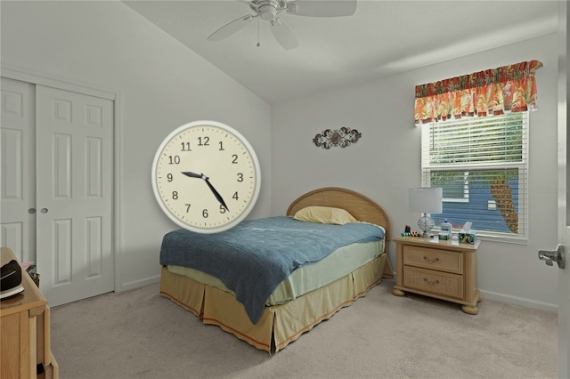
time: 9:24
